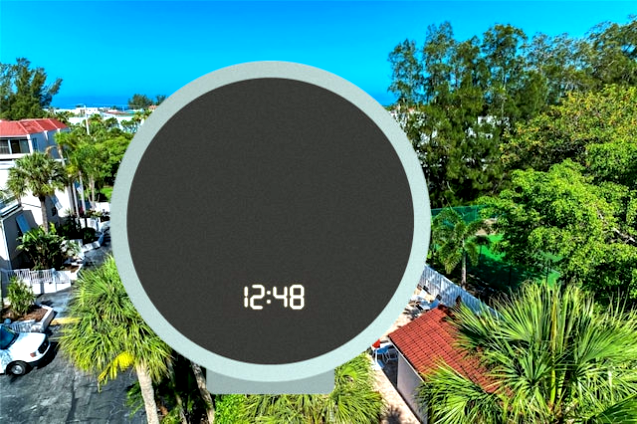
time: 12:48
